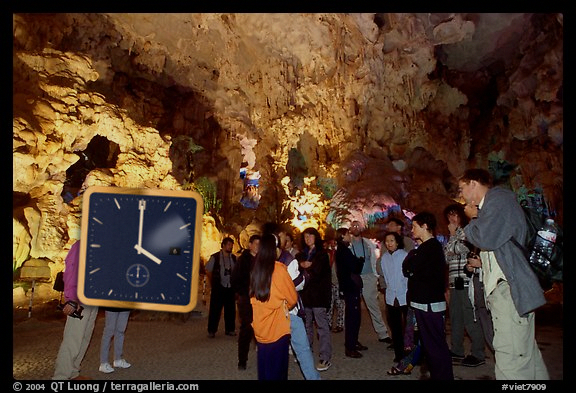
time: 4:00
